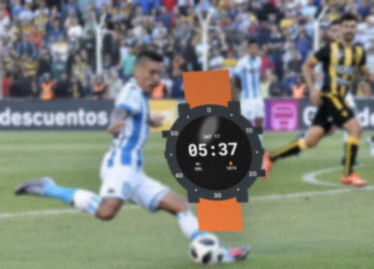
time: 5:37
